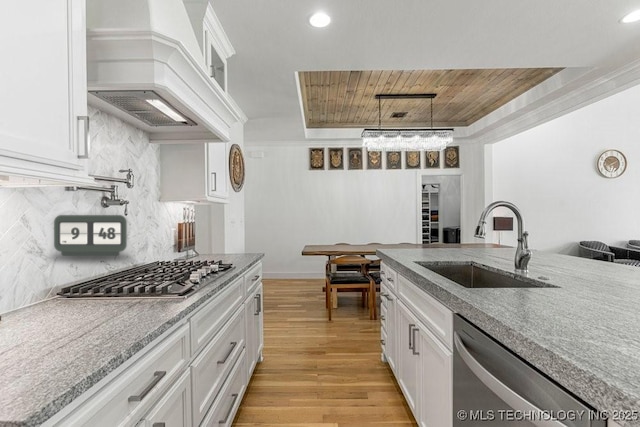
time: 9:48
